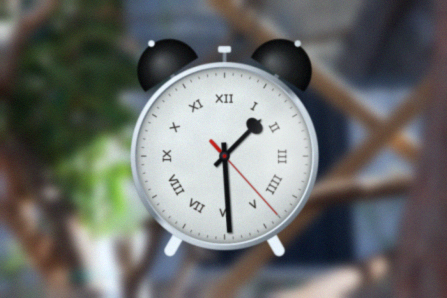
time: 1:29:23
